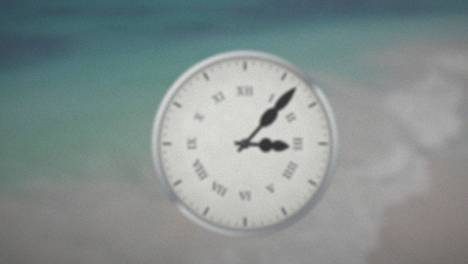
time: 3:07
